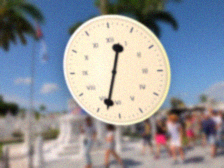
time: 12:33
